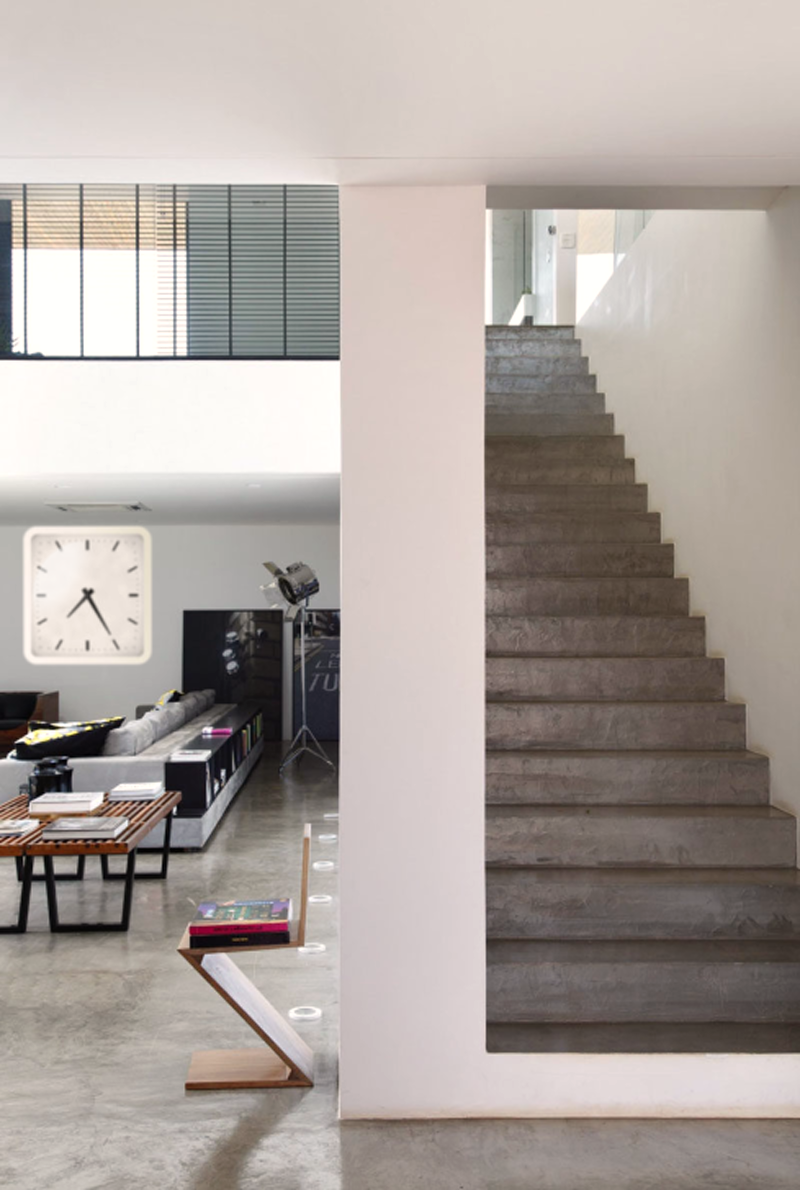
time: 7:25
